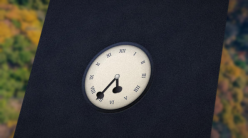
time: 5:36
